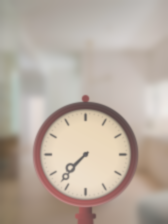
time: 7:37
